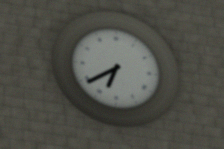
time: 6:39
